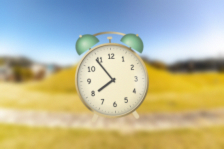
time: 7:54
